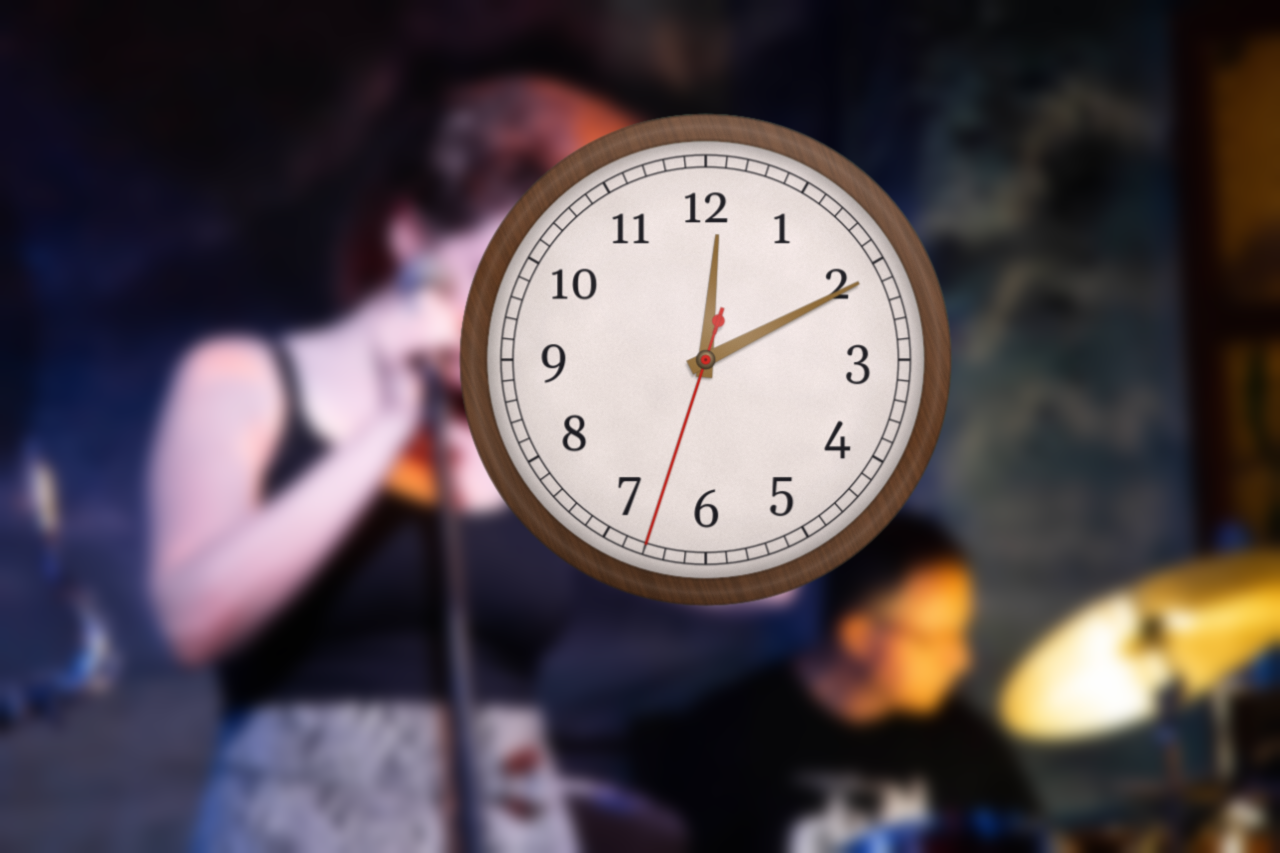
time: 12:10:33
